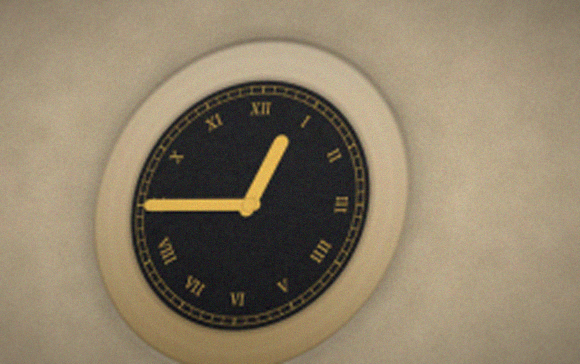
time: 12:45
